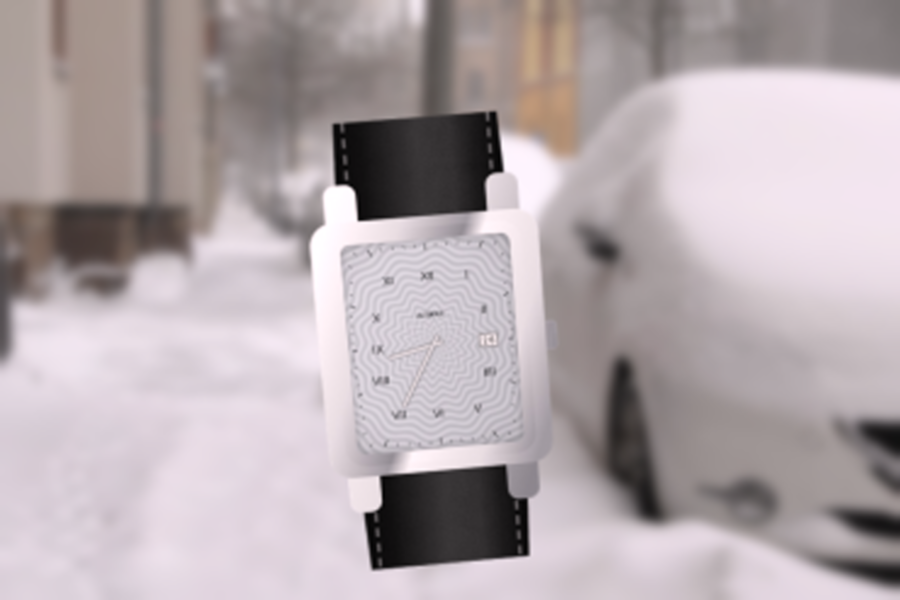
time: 8:35
